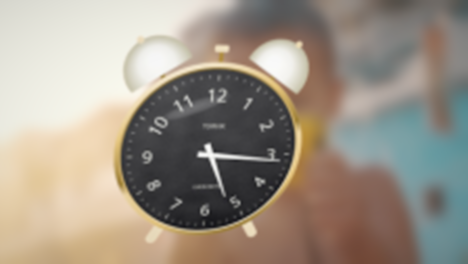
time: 5:16
